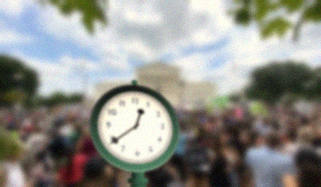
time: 12:39
